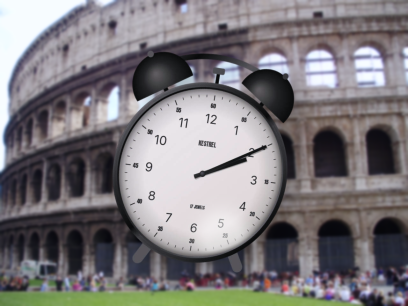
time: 2:10
